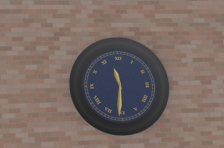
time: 11:31
